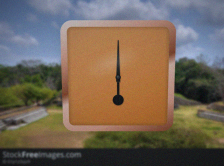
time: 6:00
